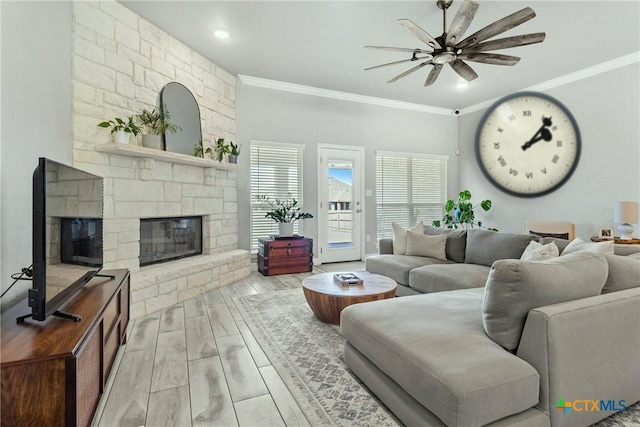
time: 2:07
